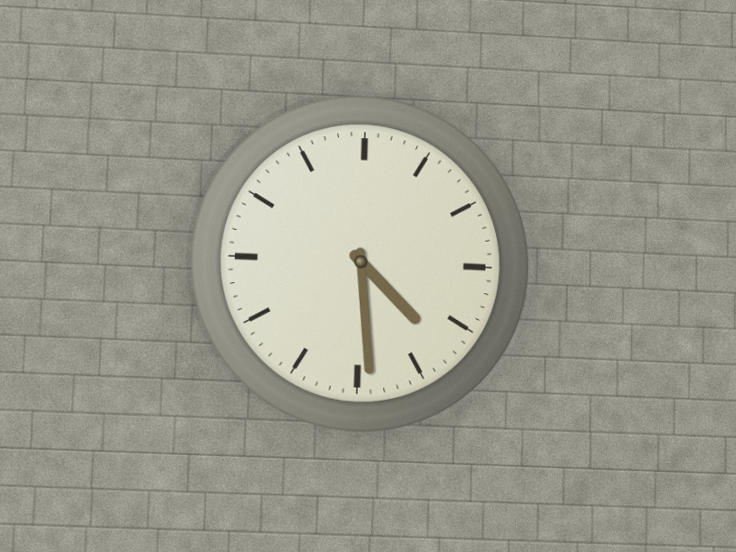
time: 4:29
